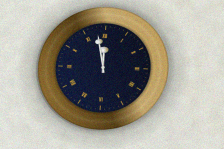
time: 11:58
